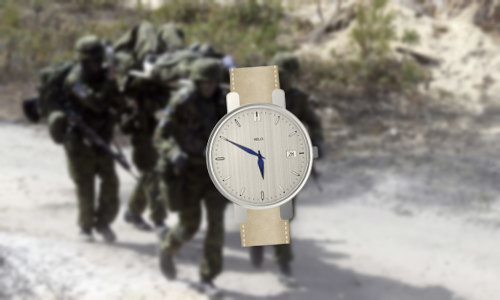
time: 5:50
